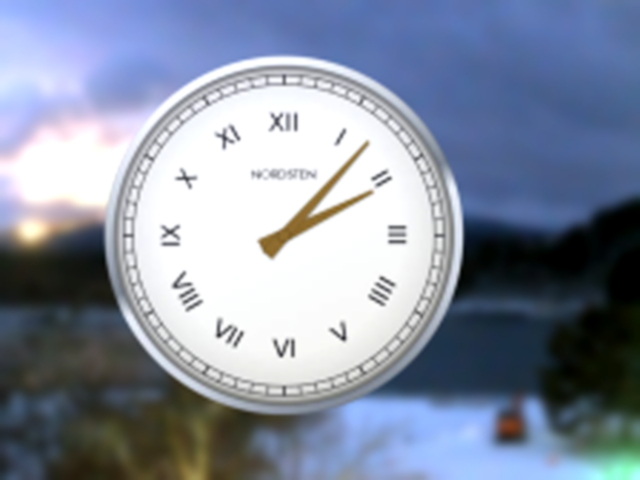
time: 2:07
